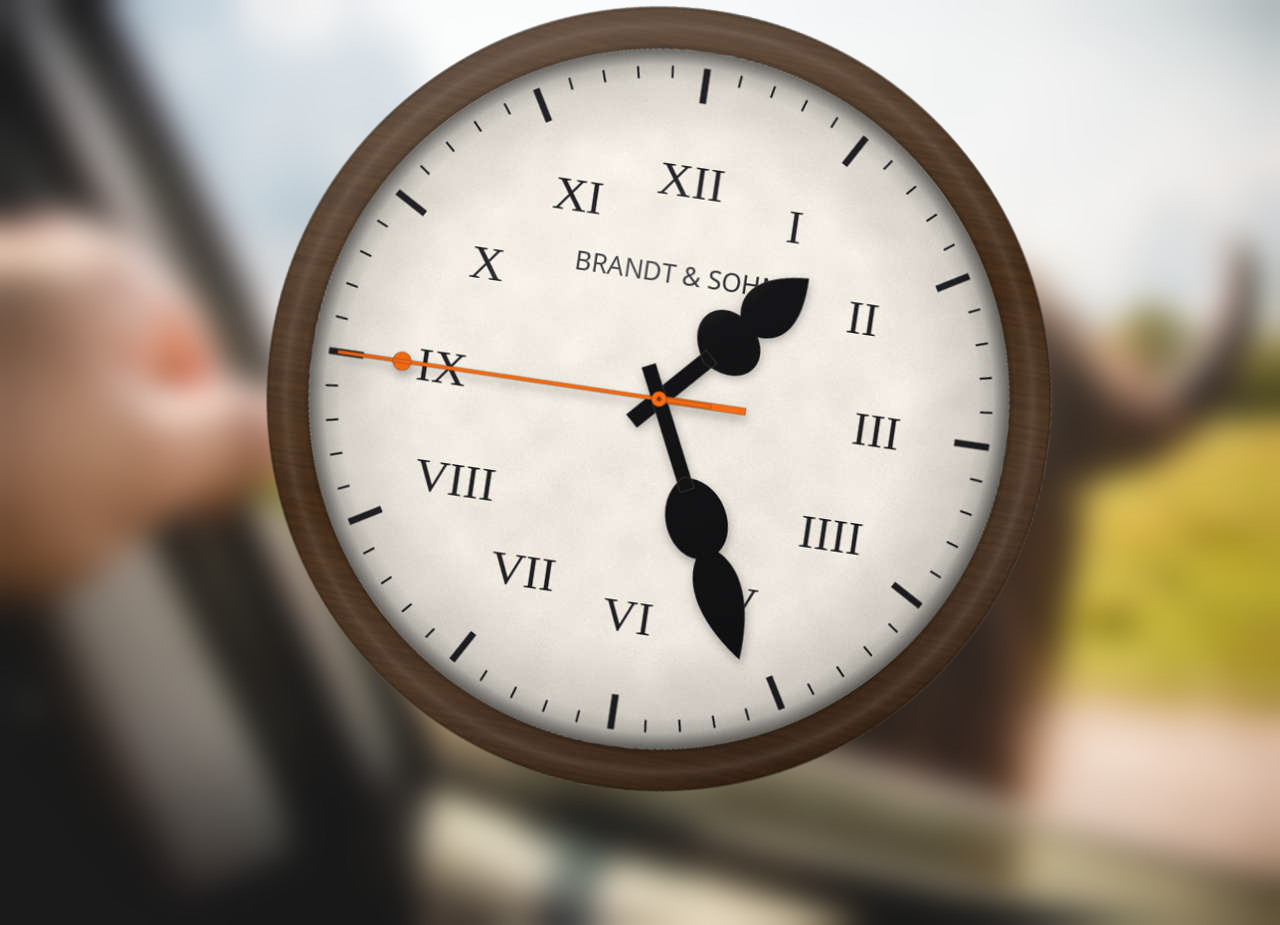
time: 1:25:45
